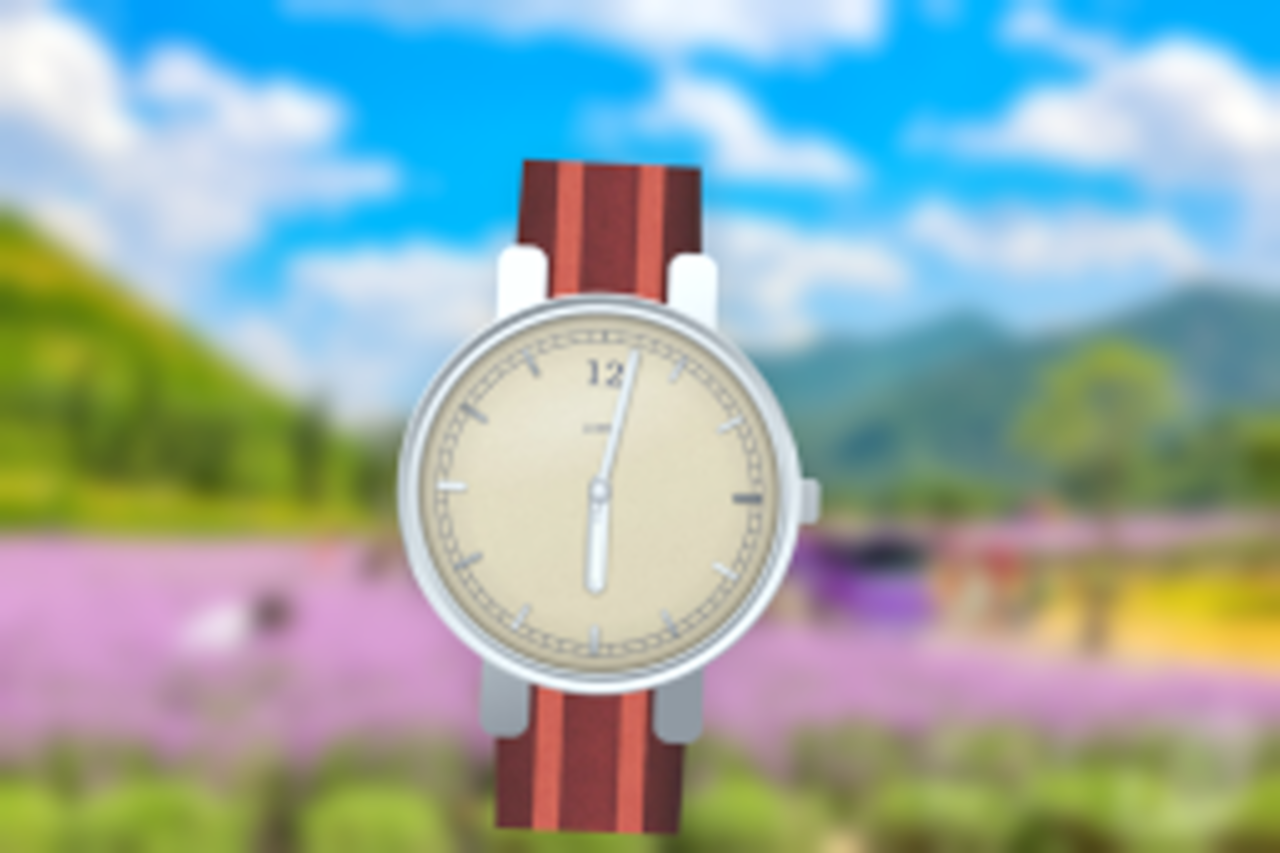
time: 6:02
